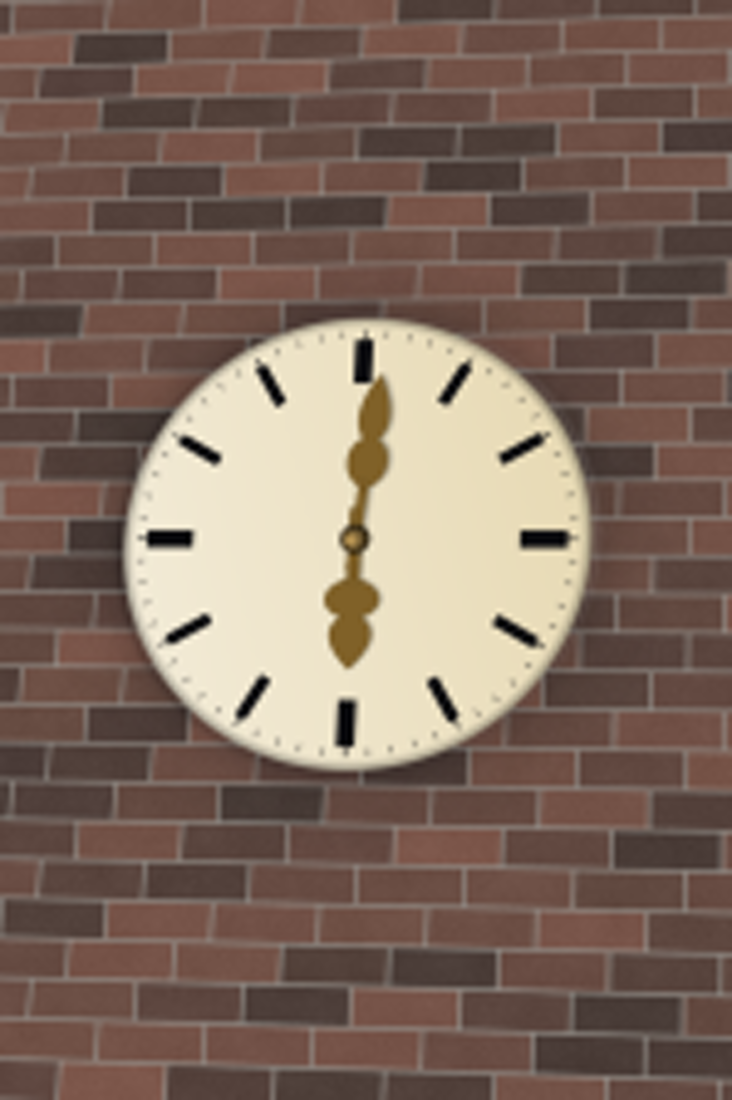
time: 6:01
